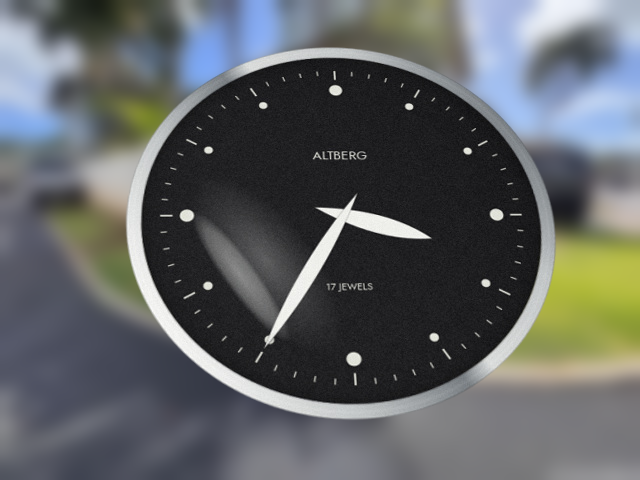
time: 3:35
